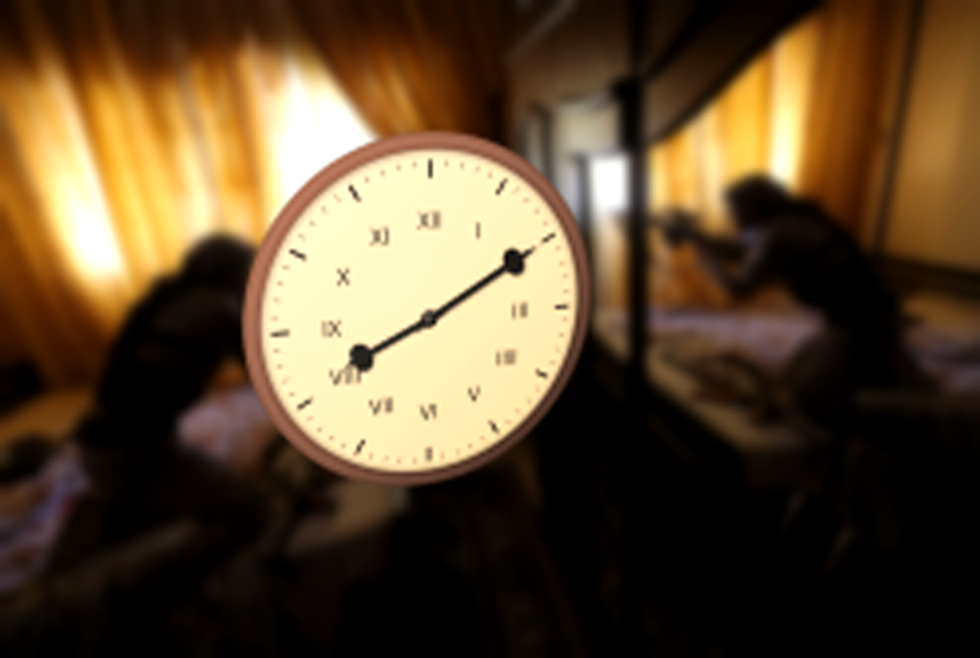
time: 8:10
